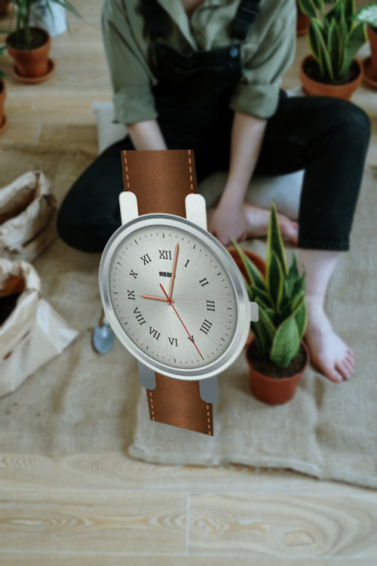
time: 9:02:25
